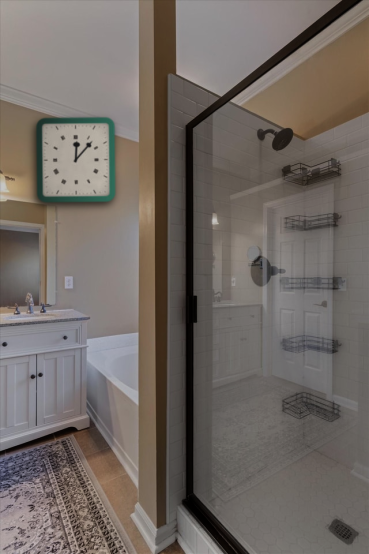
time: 12:07
